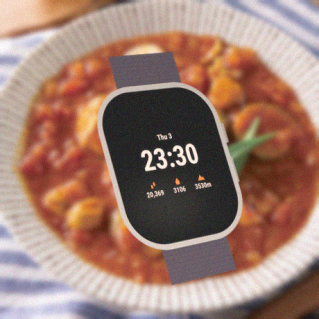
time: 23:30
